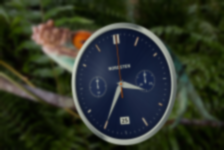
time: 3:35
